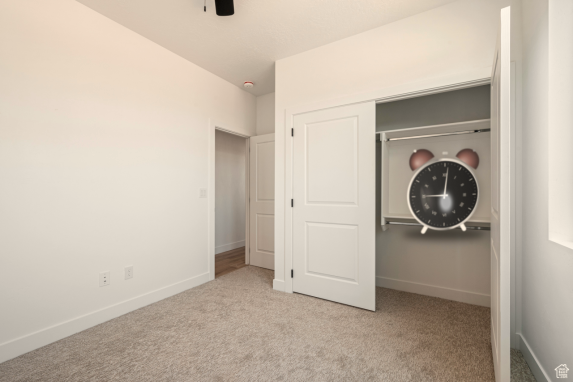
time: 9:01
